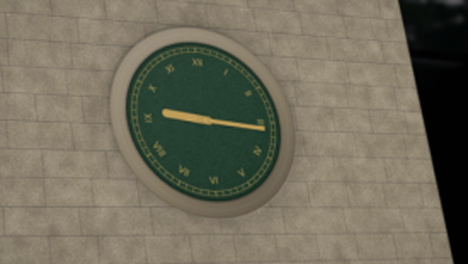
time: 9:16
